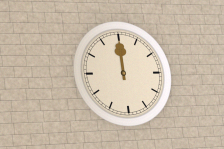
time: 12:00
